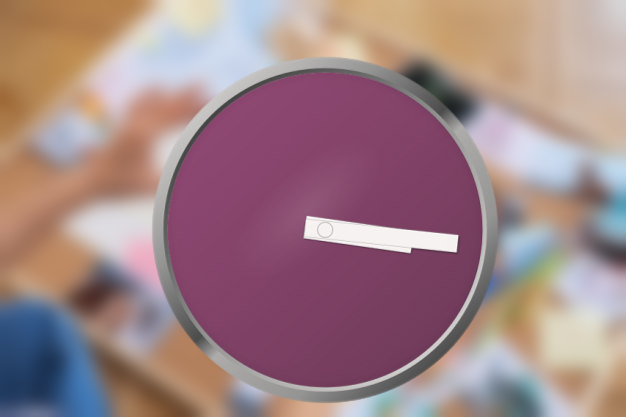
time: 3:16
